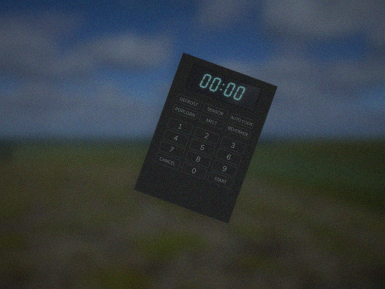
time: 0:00
